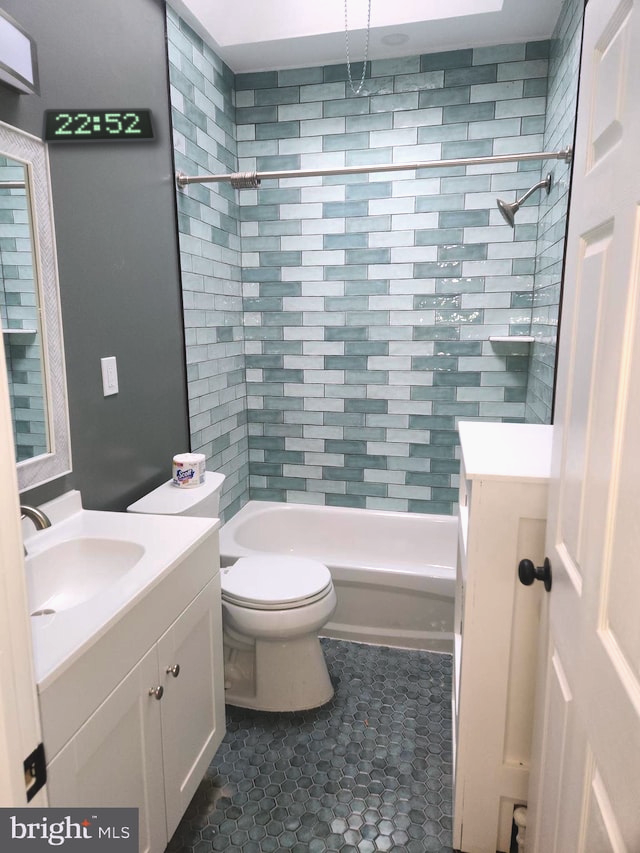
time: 22:52
